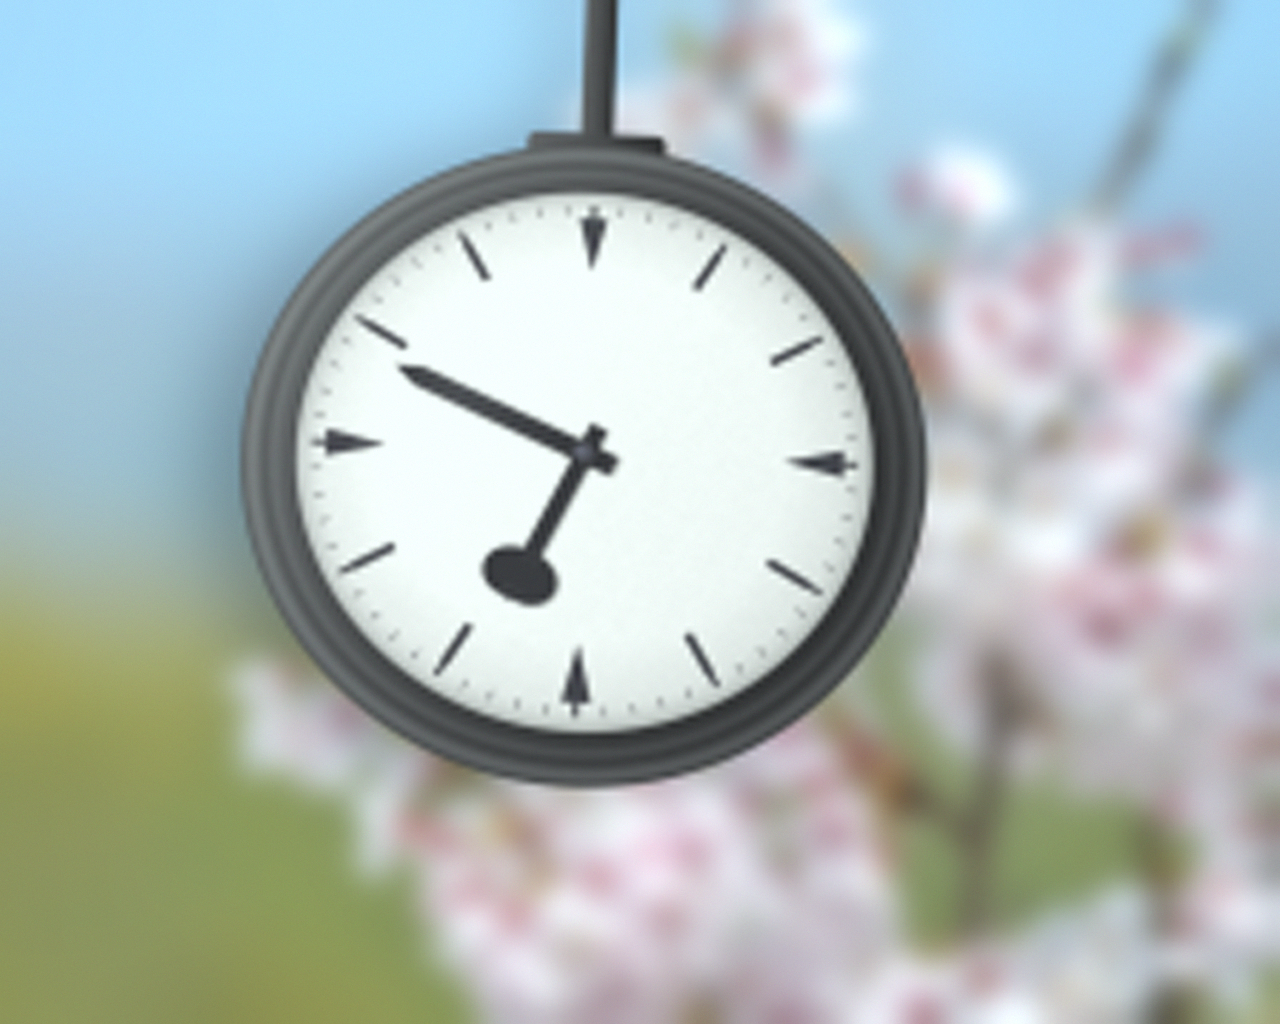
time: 6:49
